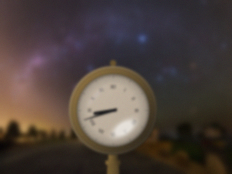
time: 8:42
